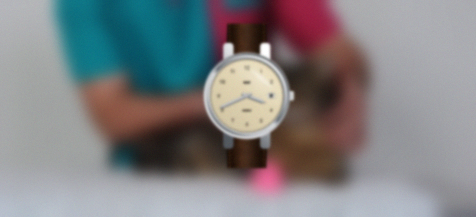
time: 3:41
